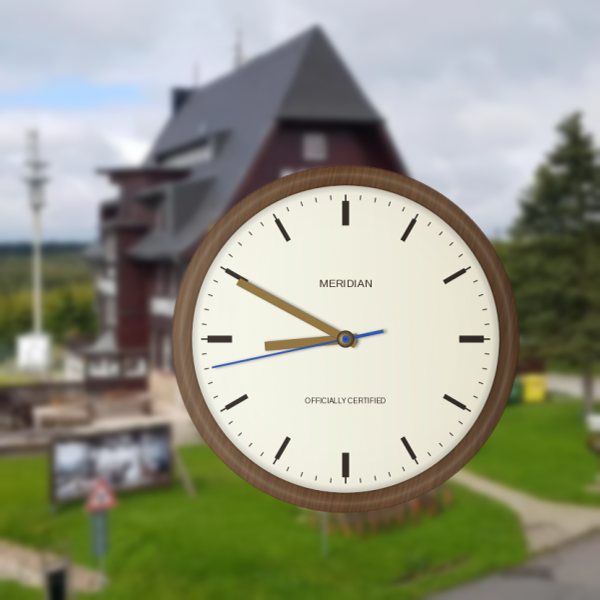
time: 8:49:43
